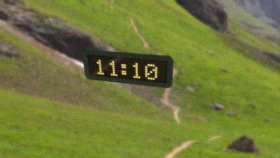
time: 11:10
